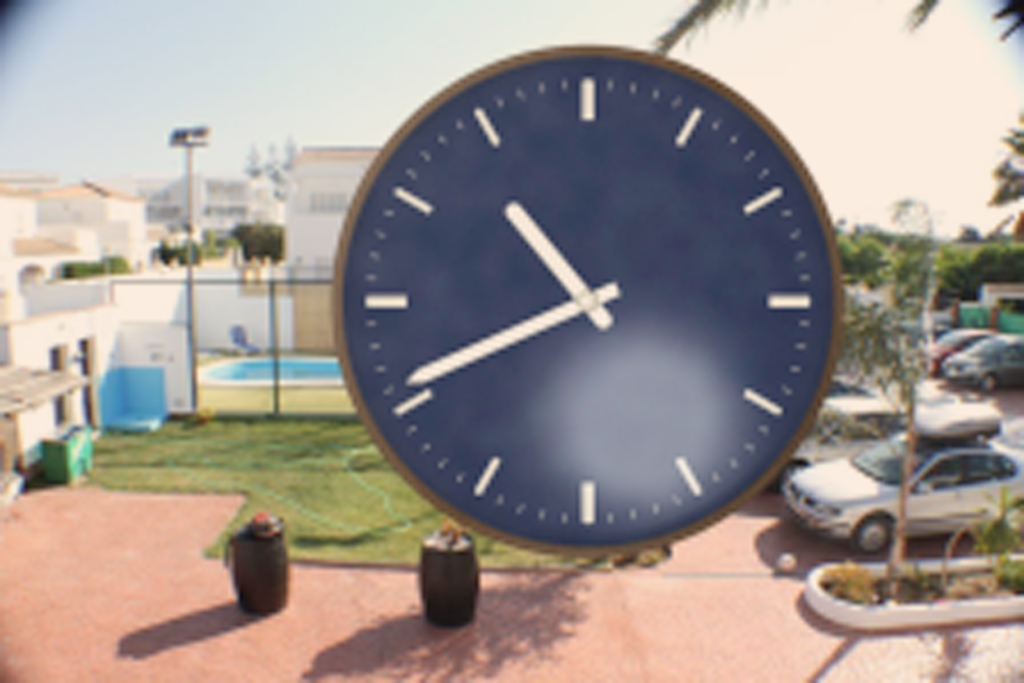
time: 10:41
